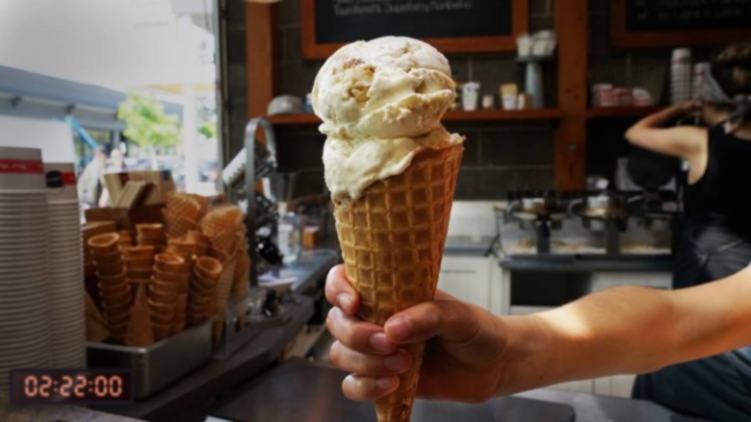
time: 2:22:00
